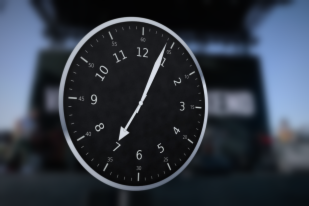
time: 7:04
